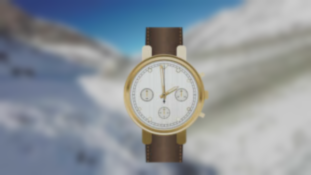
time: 1:59
